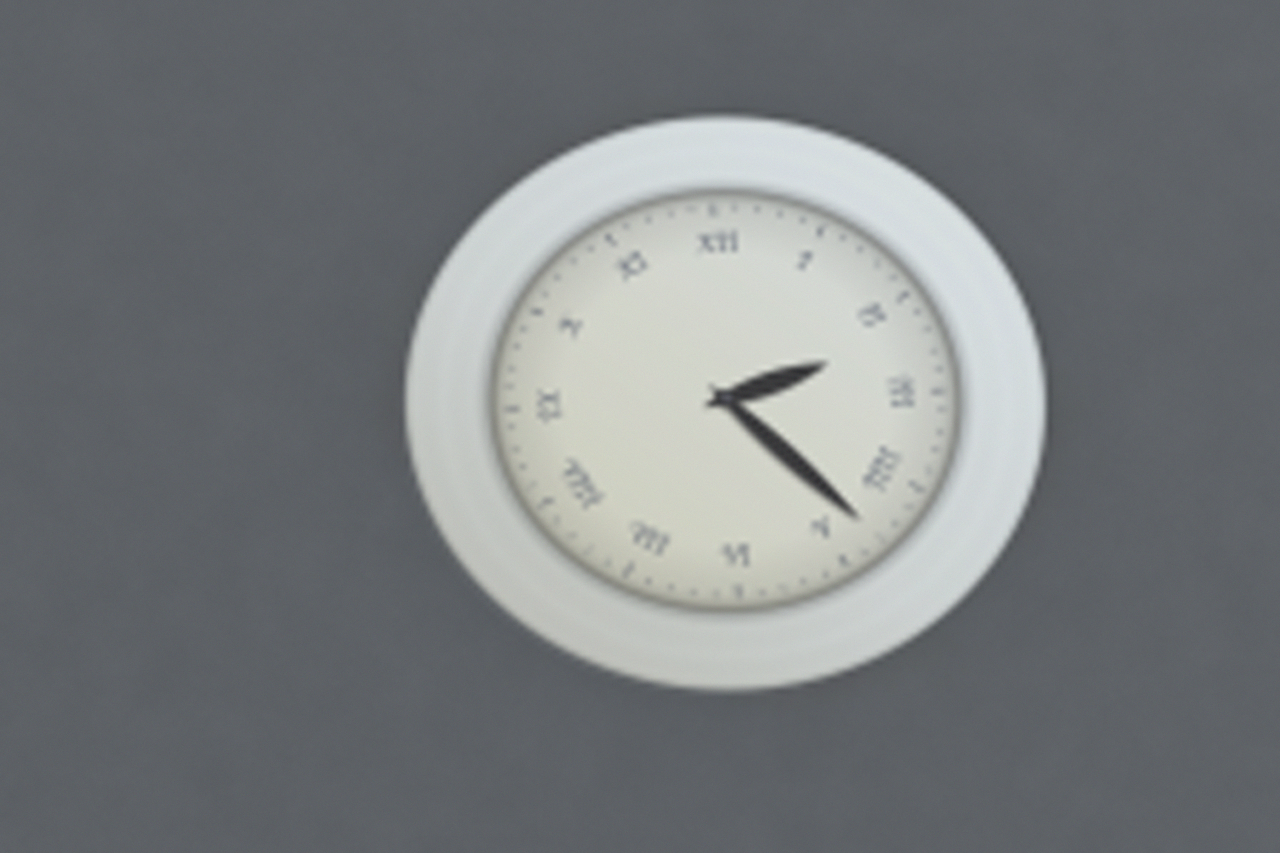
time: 2:23
